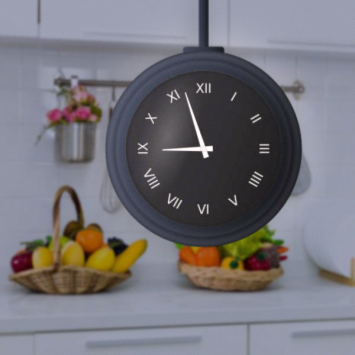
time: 8:57
